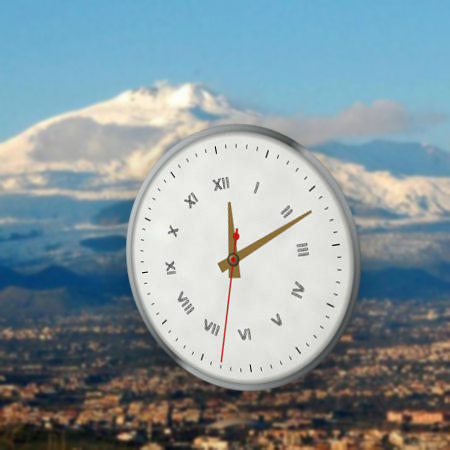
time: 12:11:33
